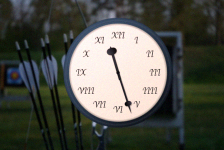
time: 11:27
